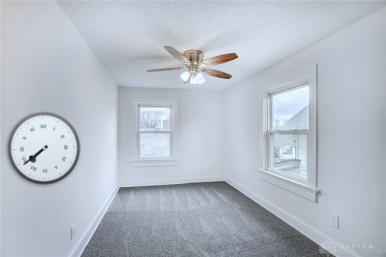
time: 7:39
